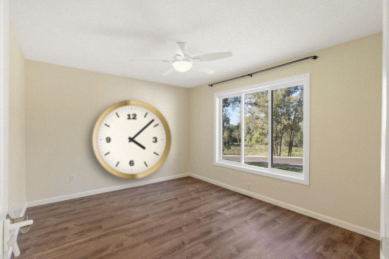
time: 4:08
